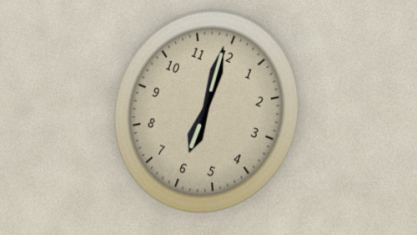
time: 5:59
